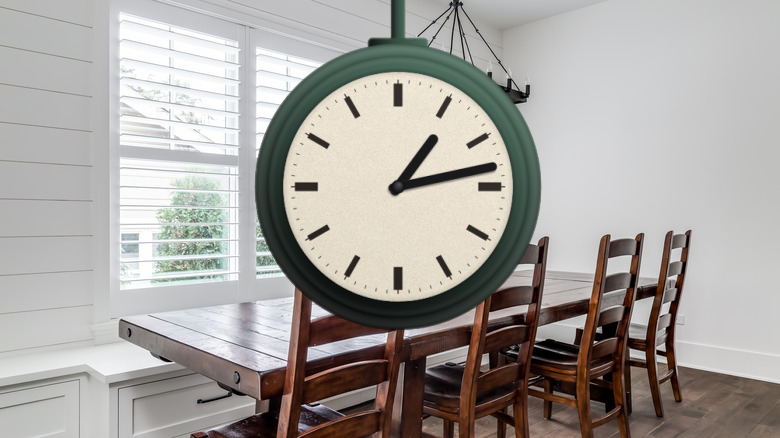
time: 1:13
